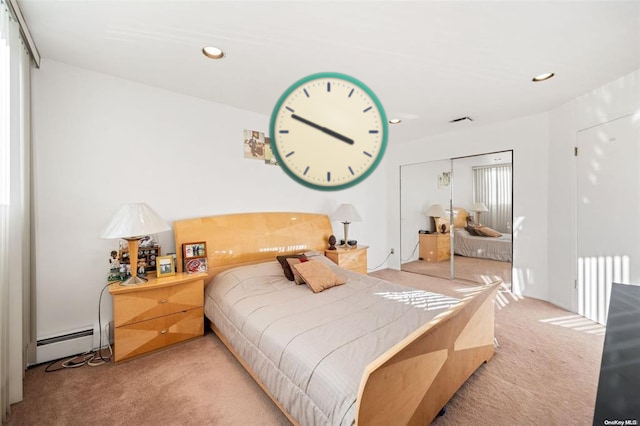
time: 3:49
